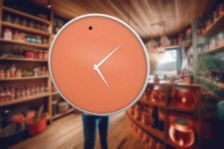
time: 5:09
